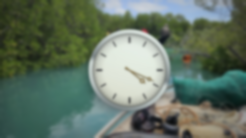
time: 4:19
